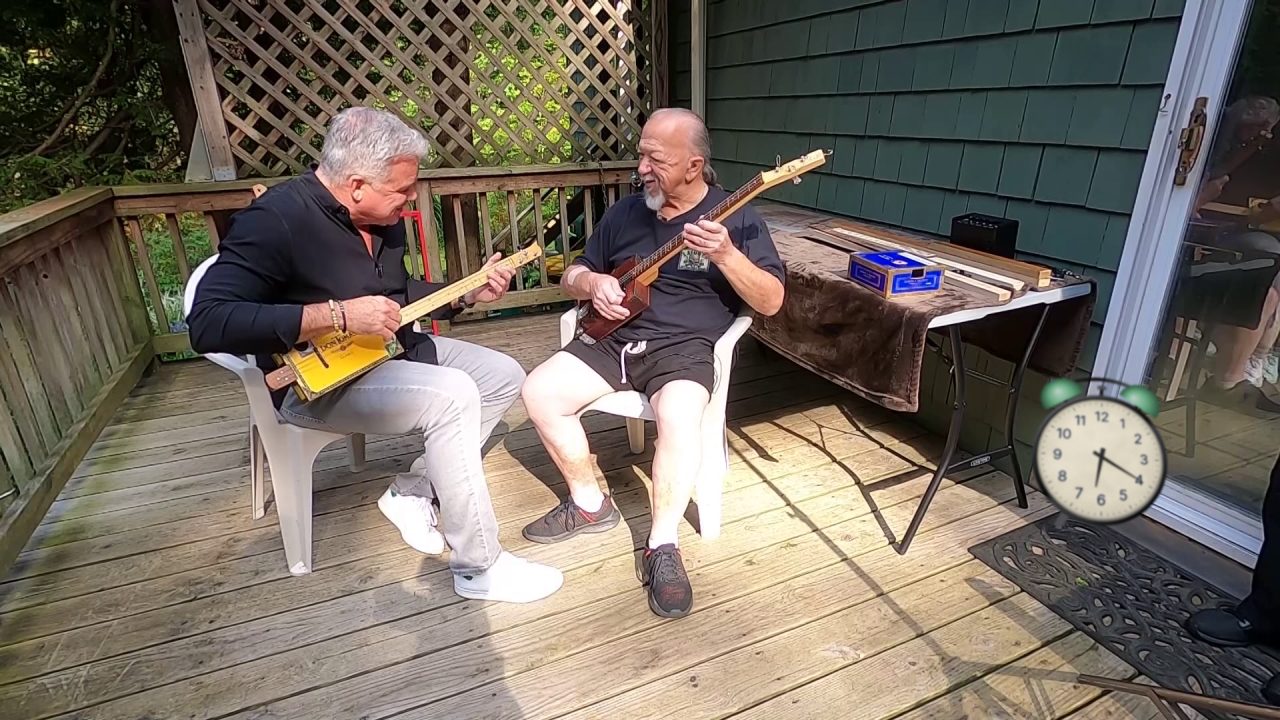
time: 6:20
